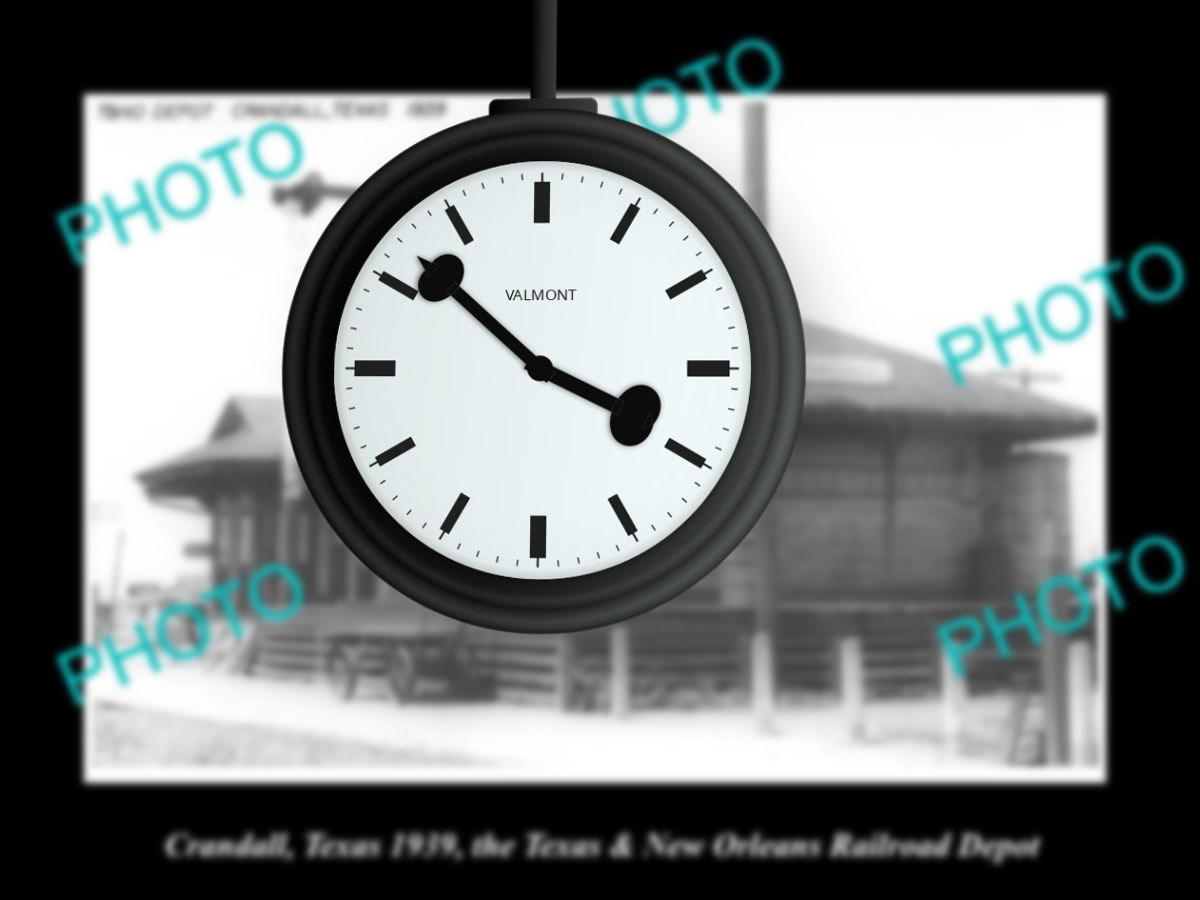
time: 3:52
